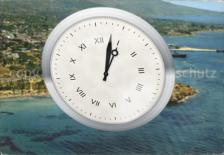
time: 1:03
